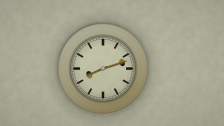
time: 8:12
